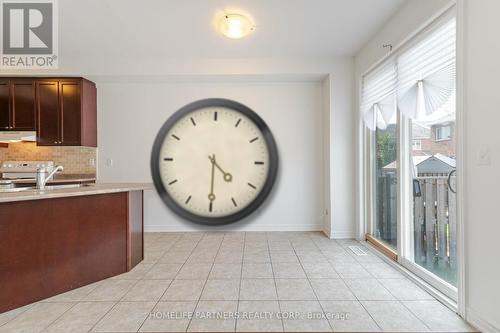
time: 4:30
